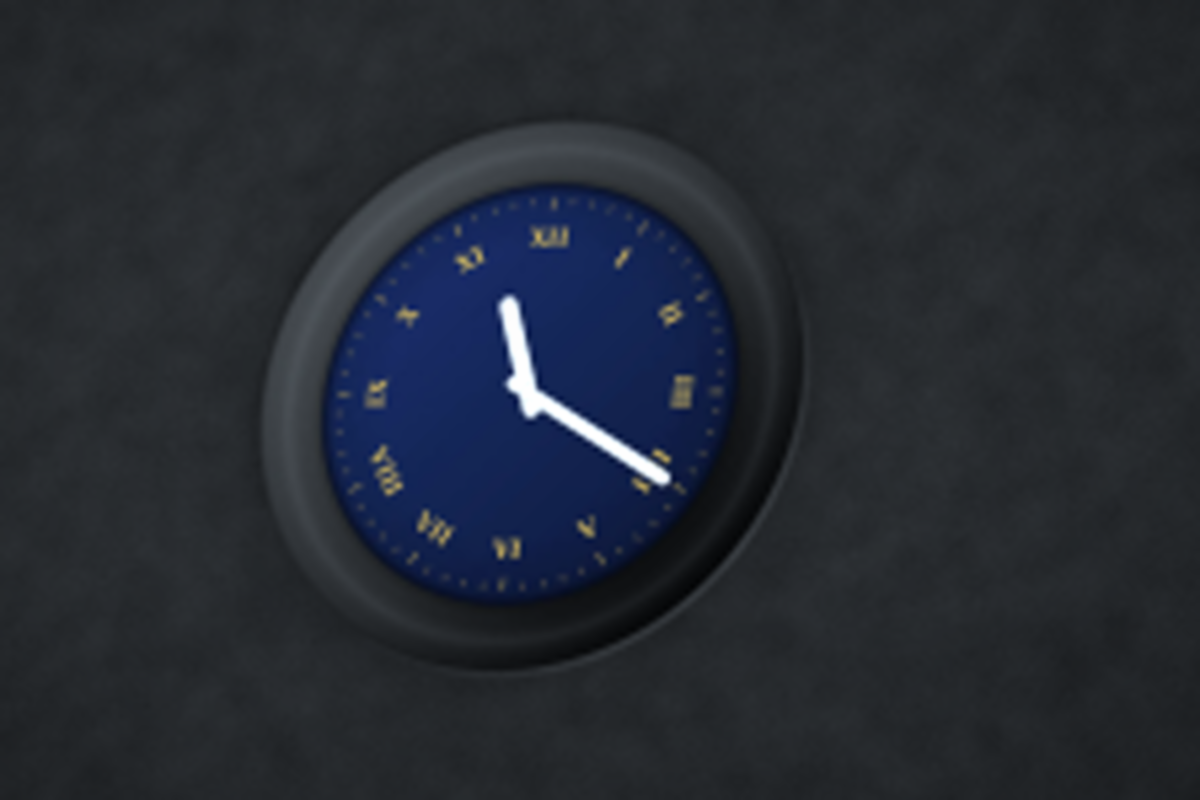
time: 11:20
